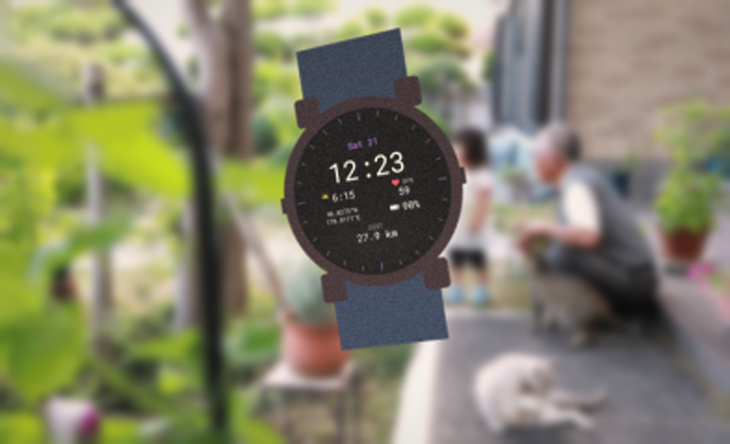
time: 12:23
